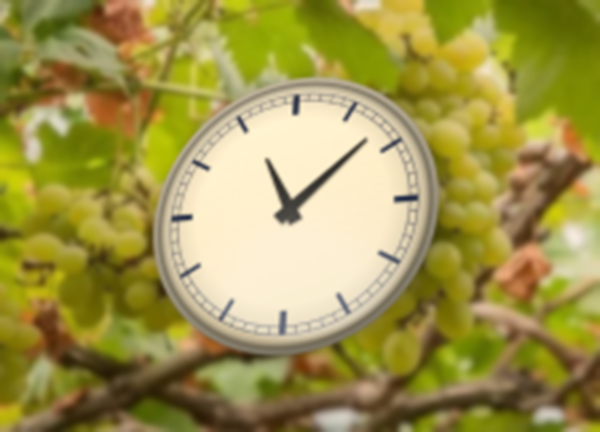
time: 11:08
